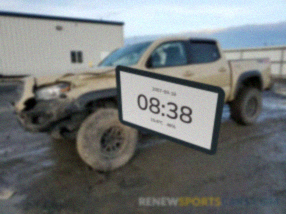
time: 8:38
